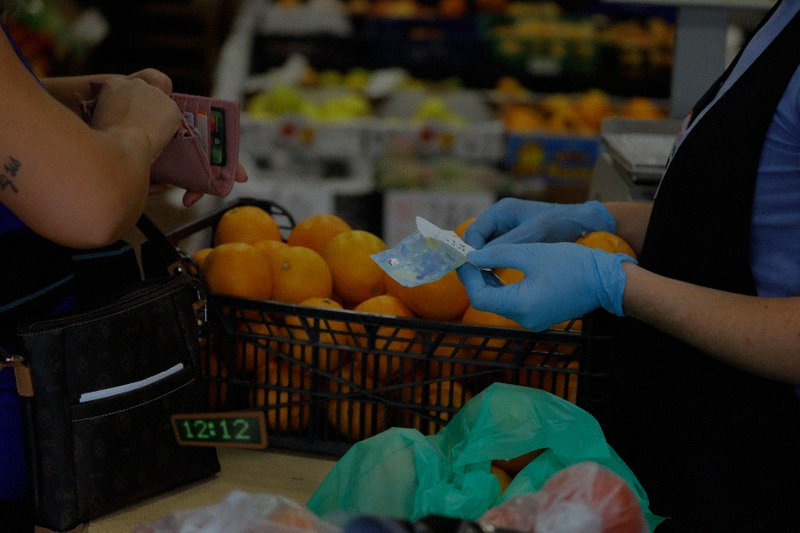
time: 12:12
